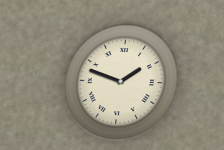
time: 1:48
